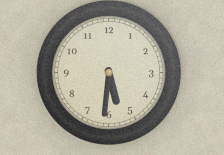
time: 5:31
